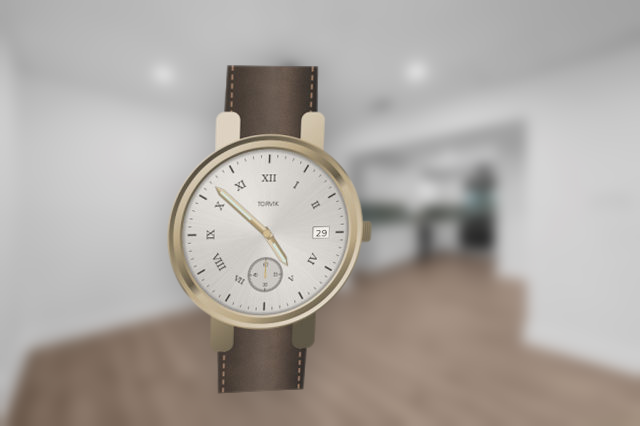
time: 4:52
